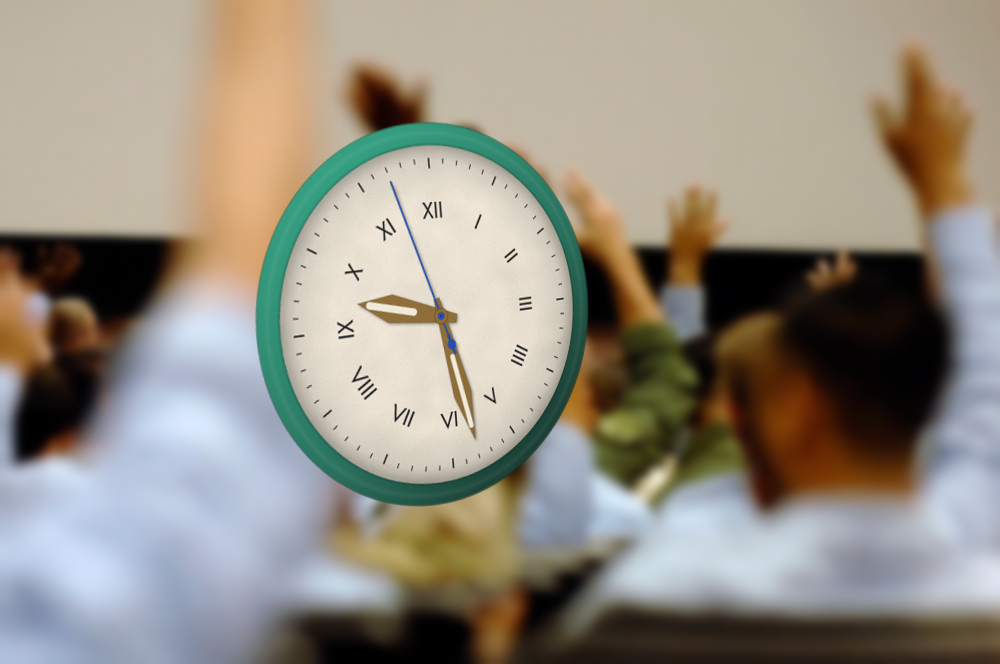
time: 9:27:57
